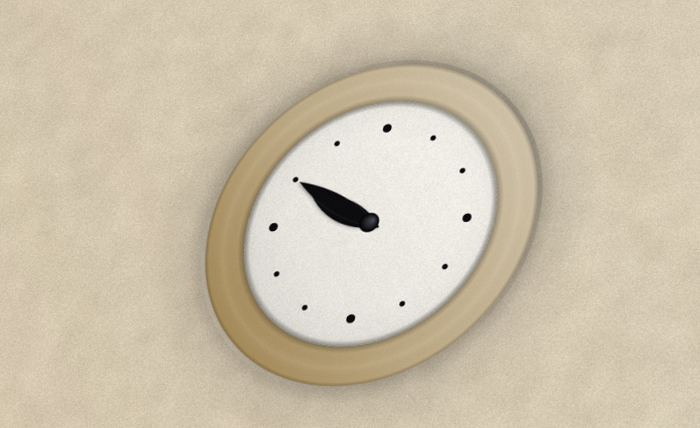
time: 9:50
